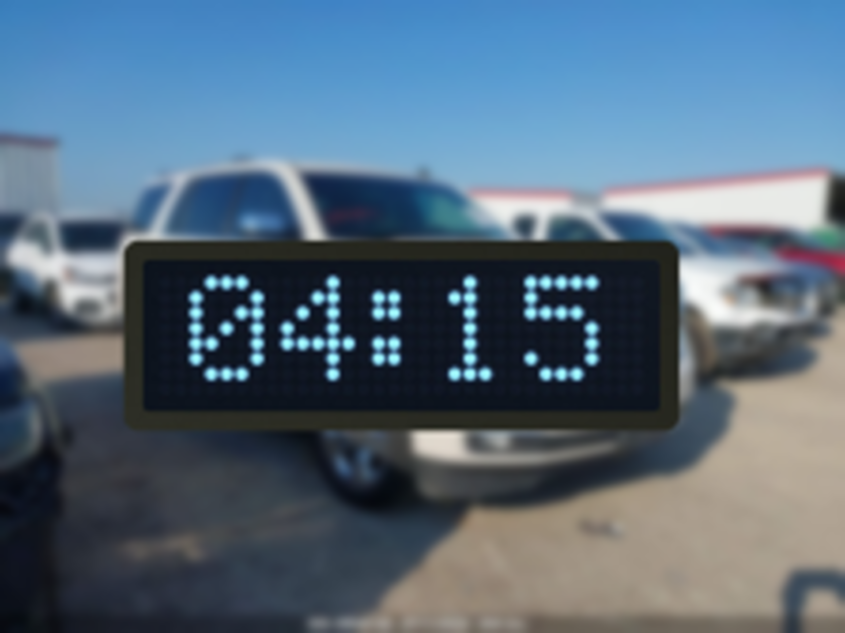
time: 4:15
